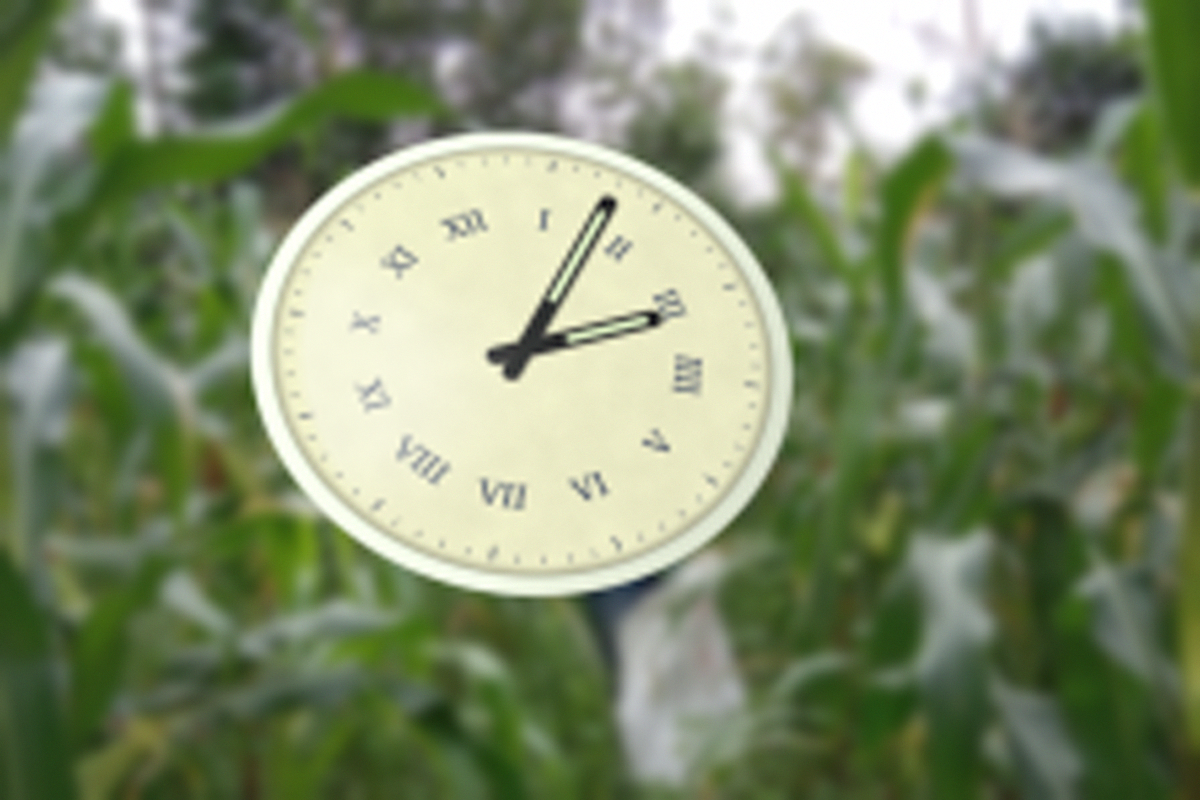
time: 3:08
